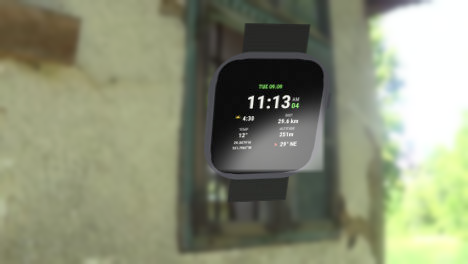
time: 11:13
